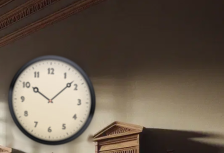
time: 10:08
